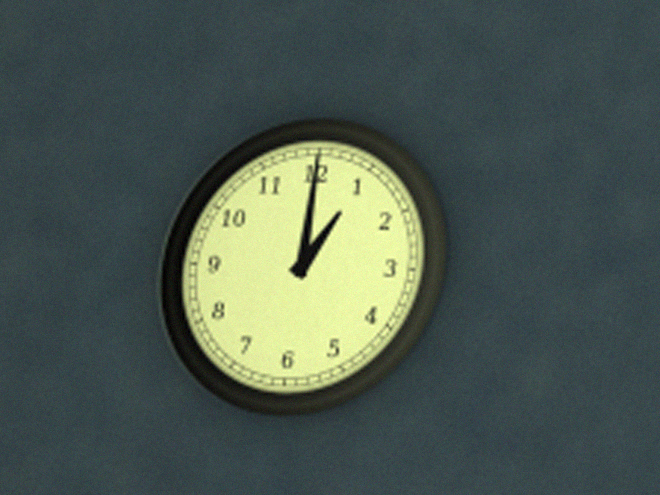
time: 1:00
